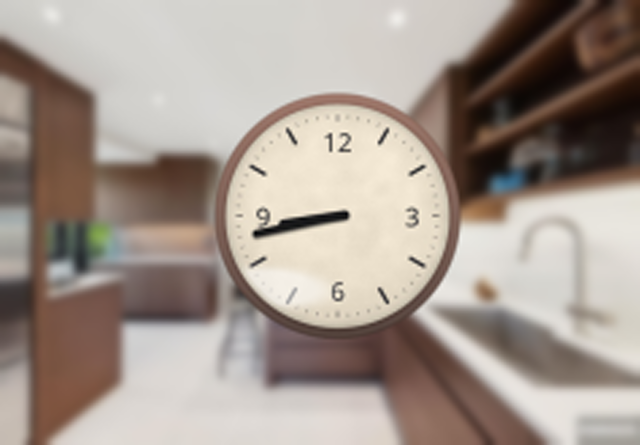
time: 8:43
